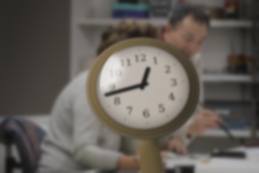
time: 12:43
